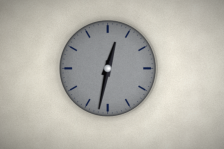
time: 12:32
